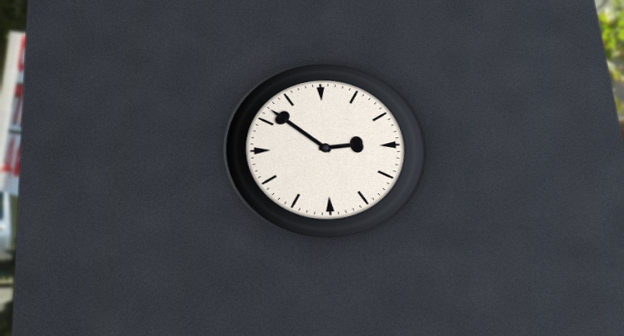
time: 2:52
